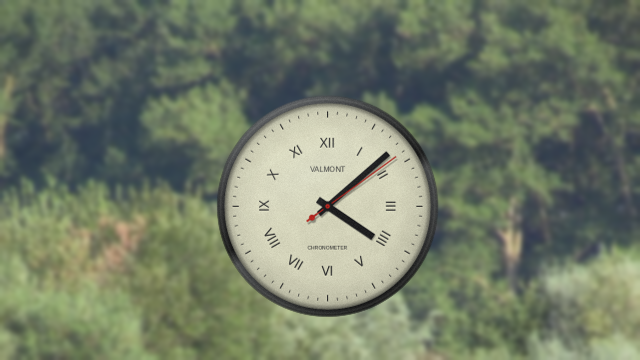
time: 4:08:09
